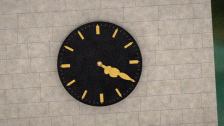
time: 4:20
